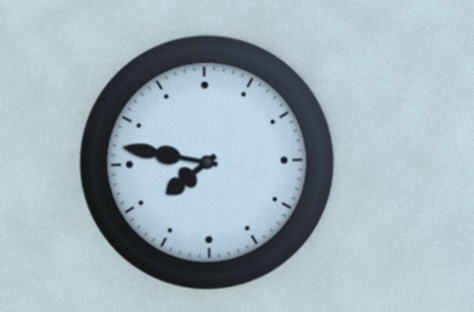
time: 7:47
